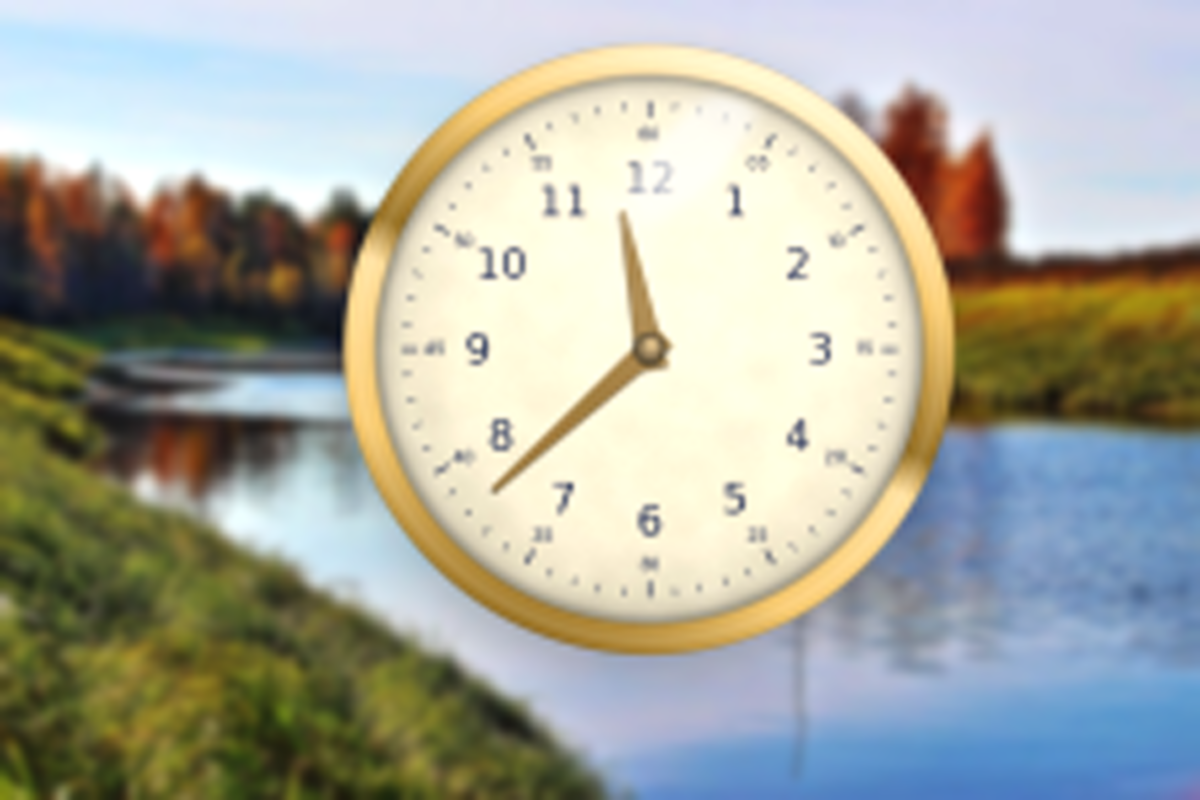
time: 11:38
